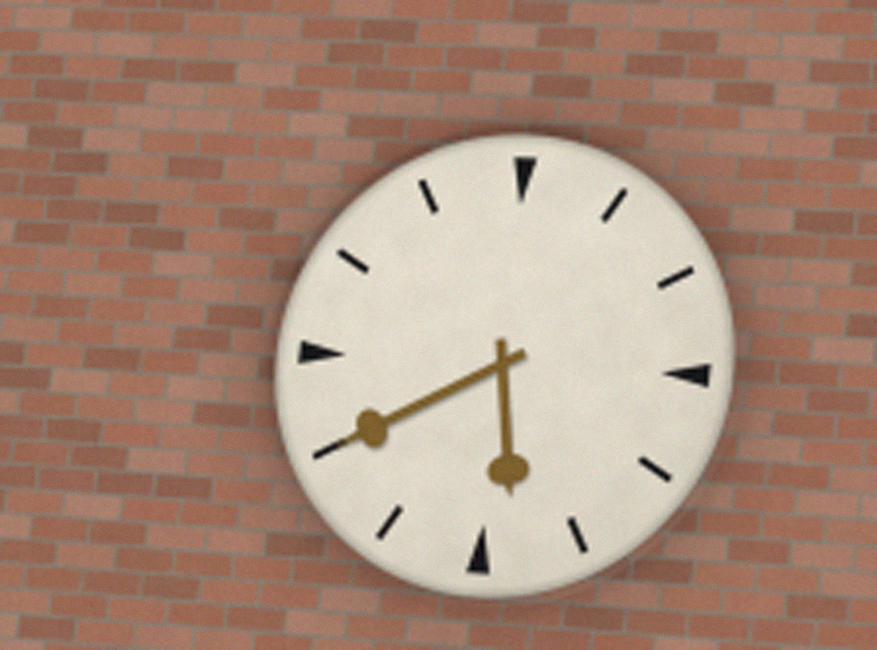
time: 5:40
